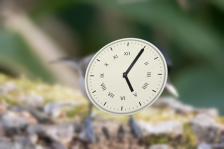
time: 5:05
